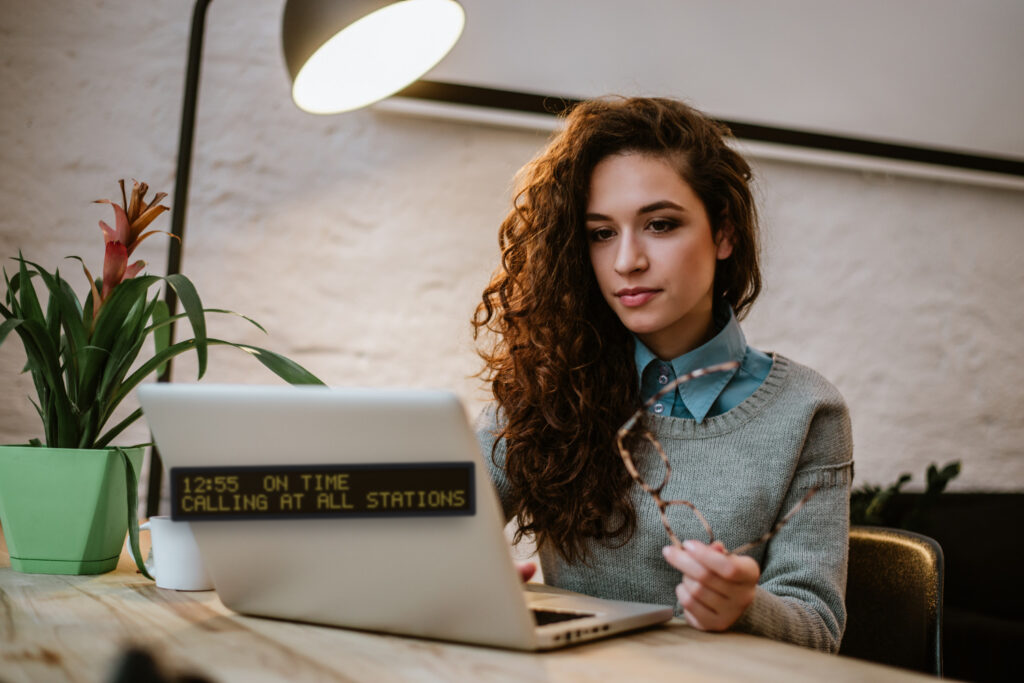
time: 12:55
